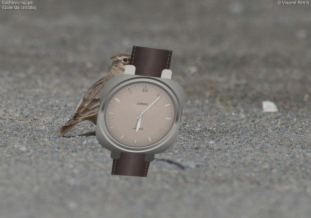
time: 6:06
